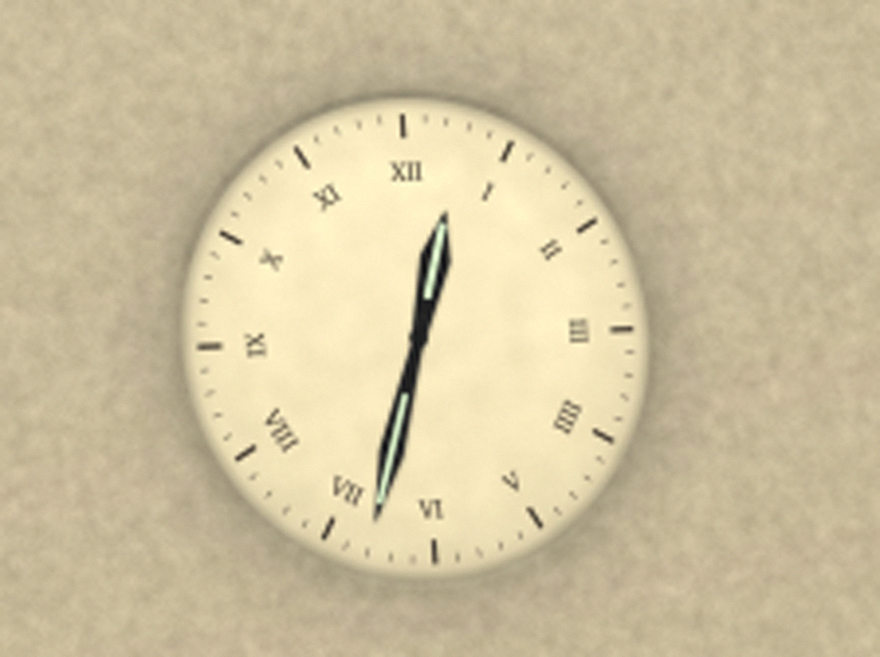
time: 12:33
